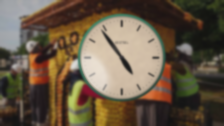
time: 4:54
